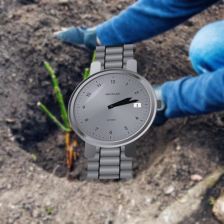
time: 2:13
